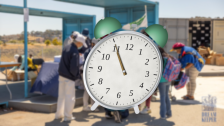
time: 10:55
